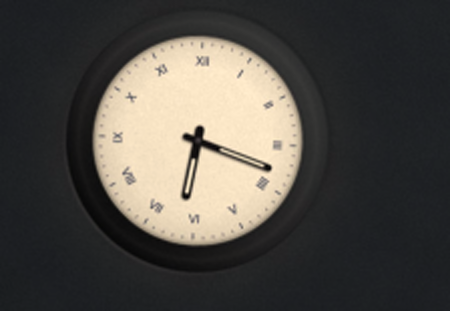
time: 6:18
